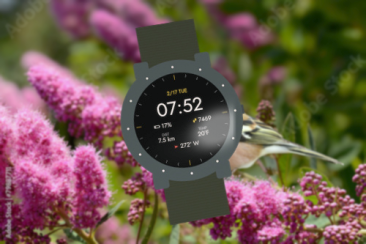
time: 7:52
